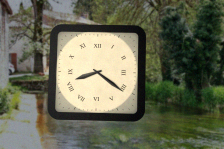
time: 8:21
